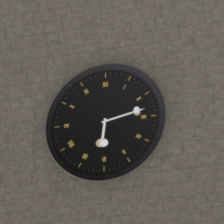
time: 6:13
